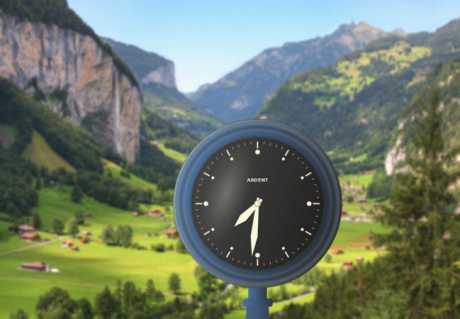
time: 7:31
